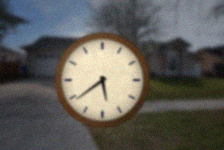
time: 5:39
